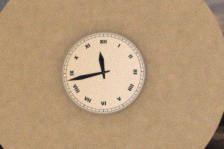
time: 11:43
